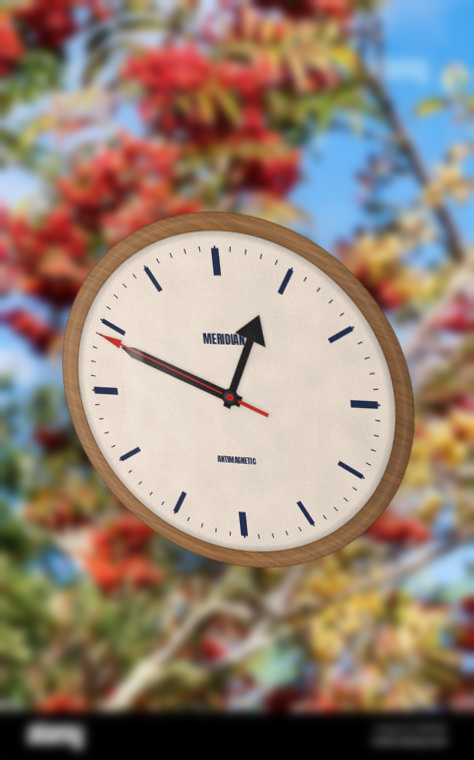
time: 12:48:49
